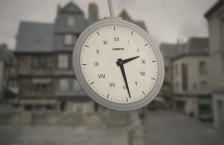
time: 2:29
